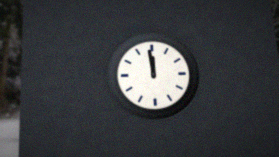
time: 11:59
